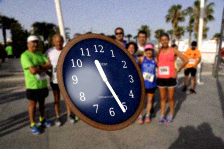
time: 11:26
